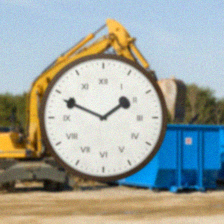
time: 1:49
